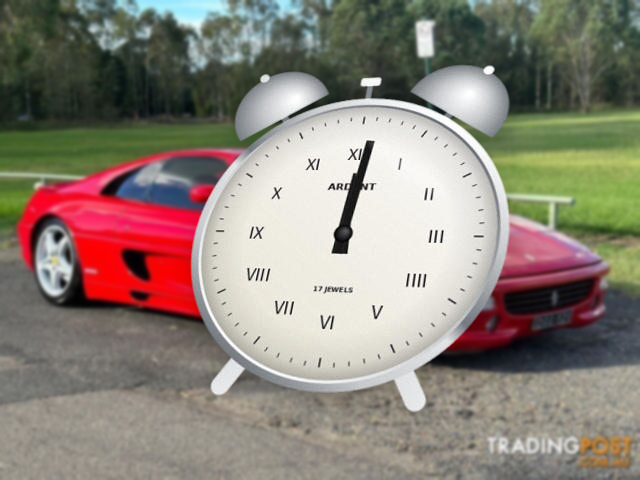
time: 12:01
